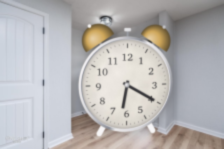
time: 6:20
